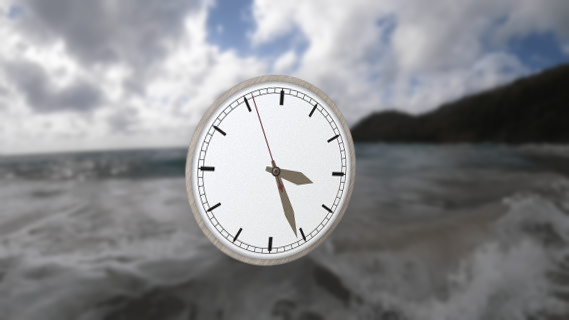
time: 3:25:56
